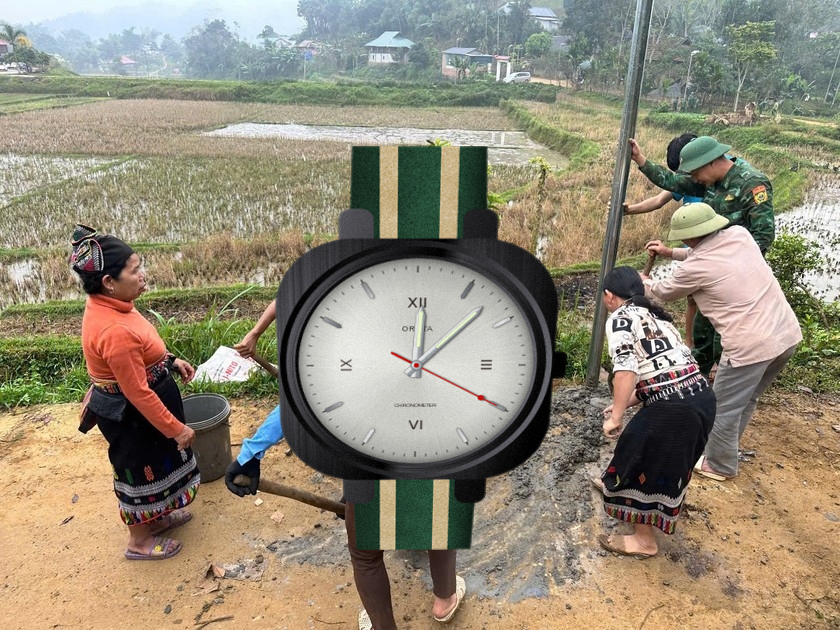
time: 12:07:20
